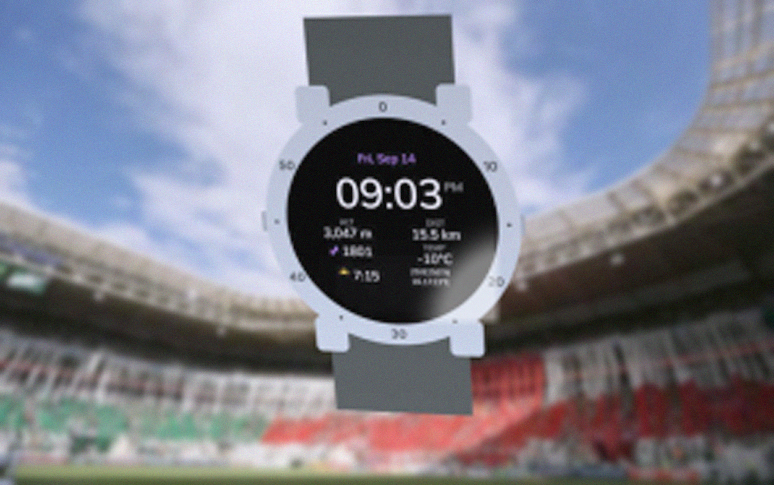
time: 9:03
